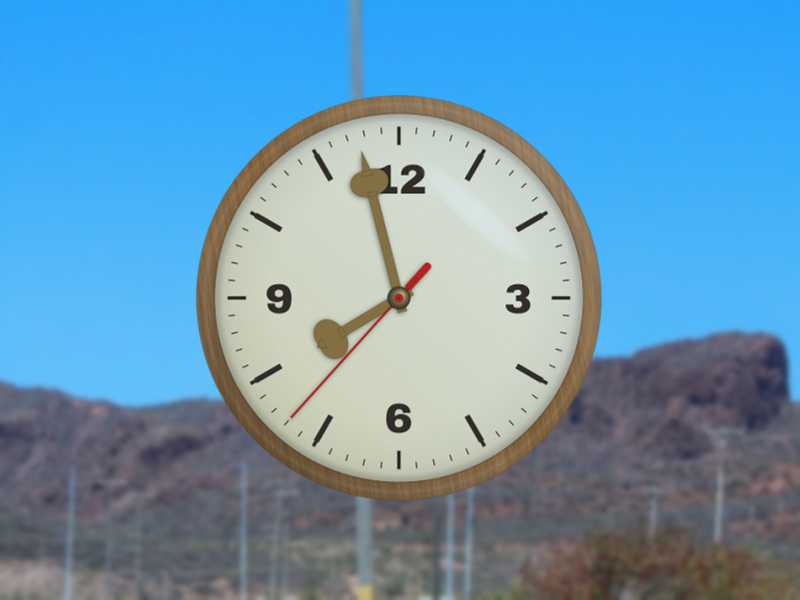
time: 7:57:37
